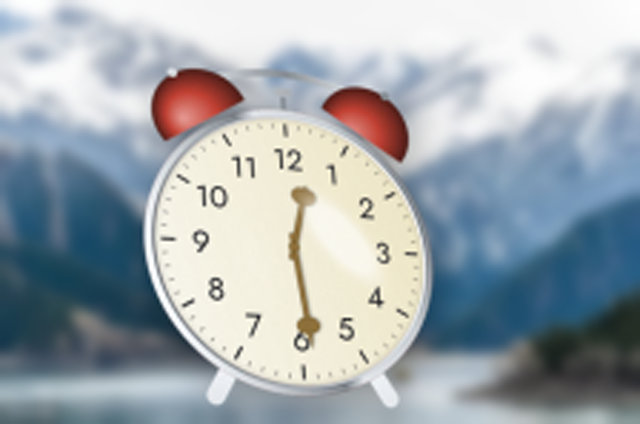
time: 12:29
